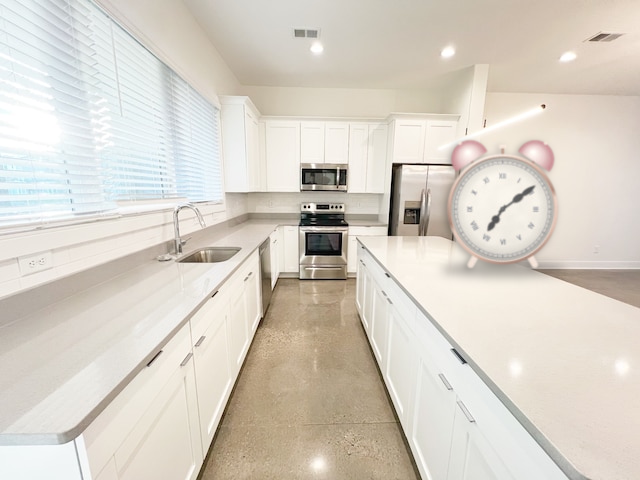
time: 7:09
